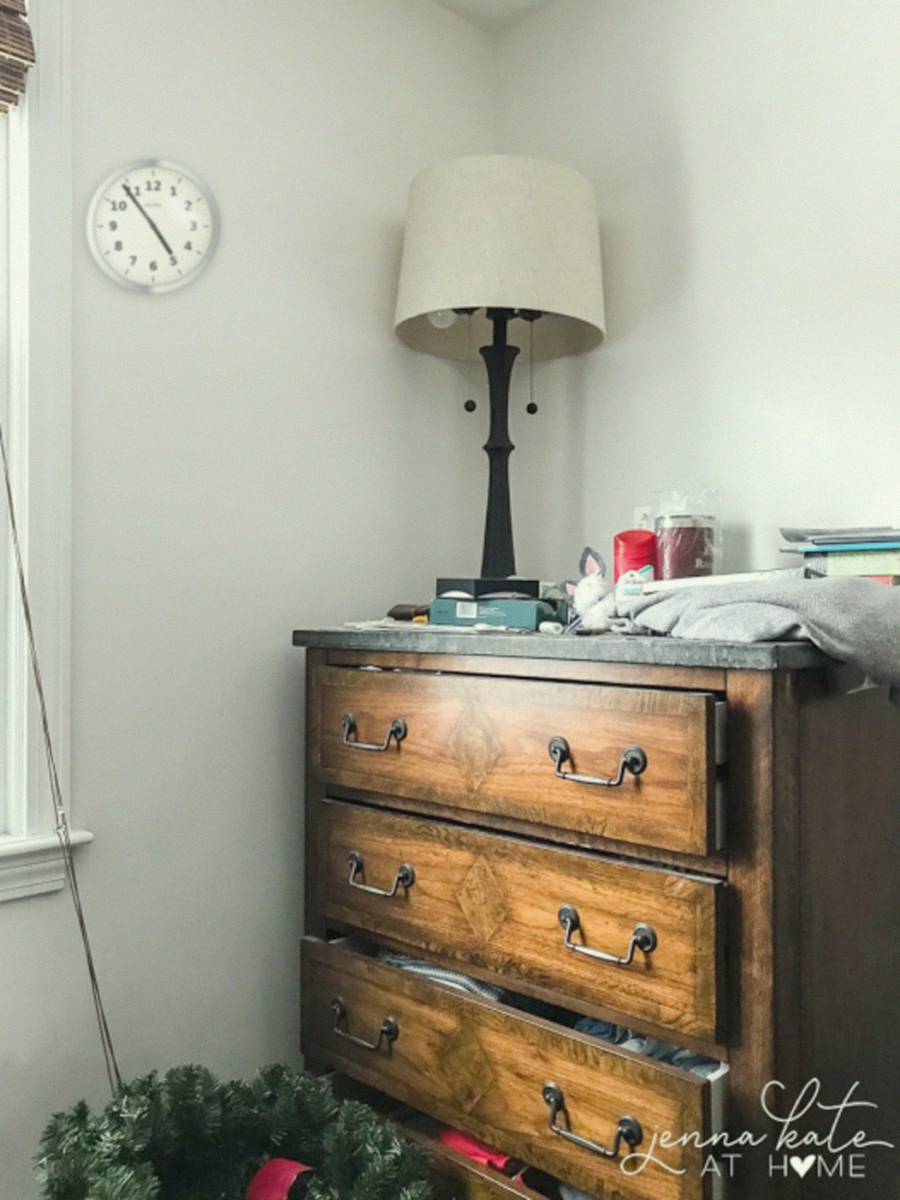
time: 4:54
